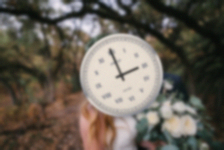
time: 3:00
